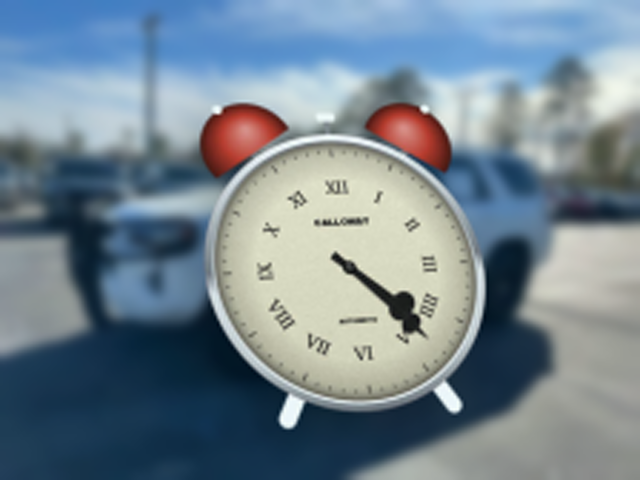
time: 4:23
